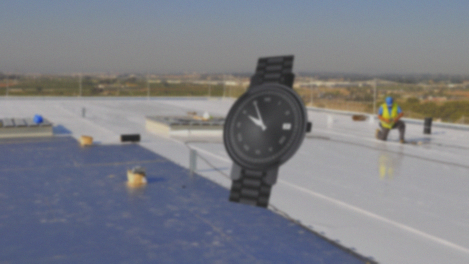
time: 9:55
